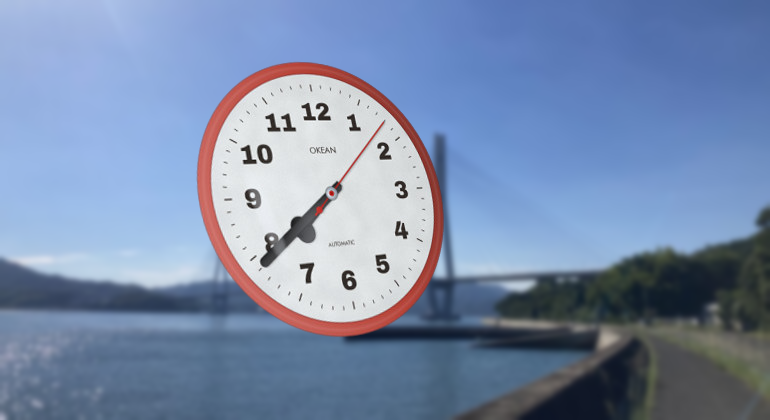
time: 7:39:08
